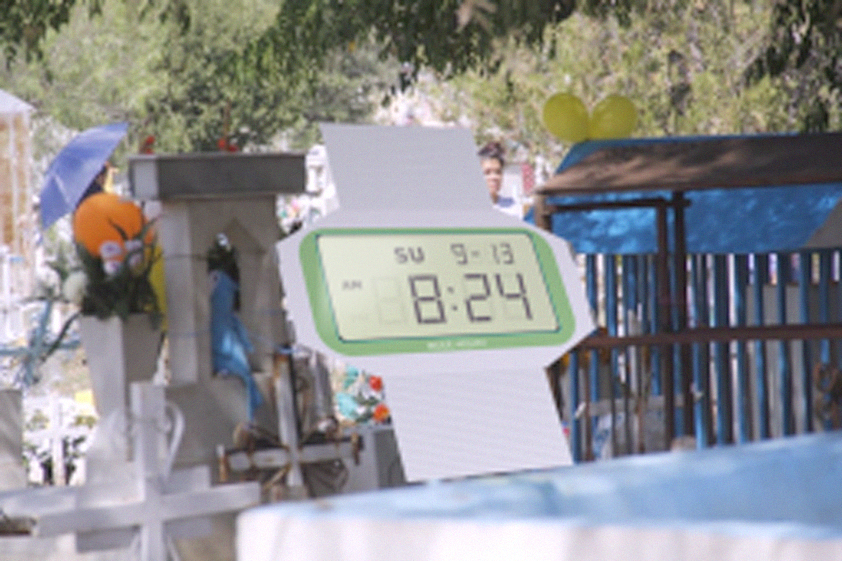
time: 8:24
